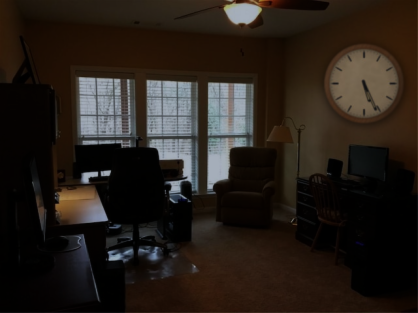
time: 5:26
